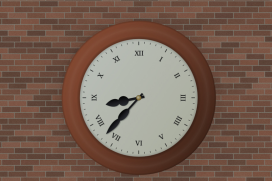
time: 8:37
